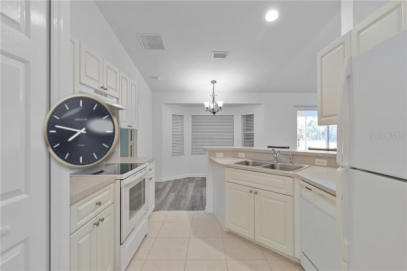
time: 7:47
